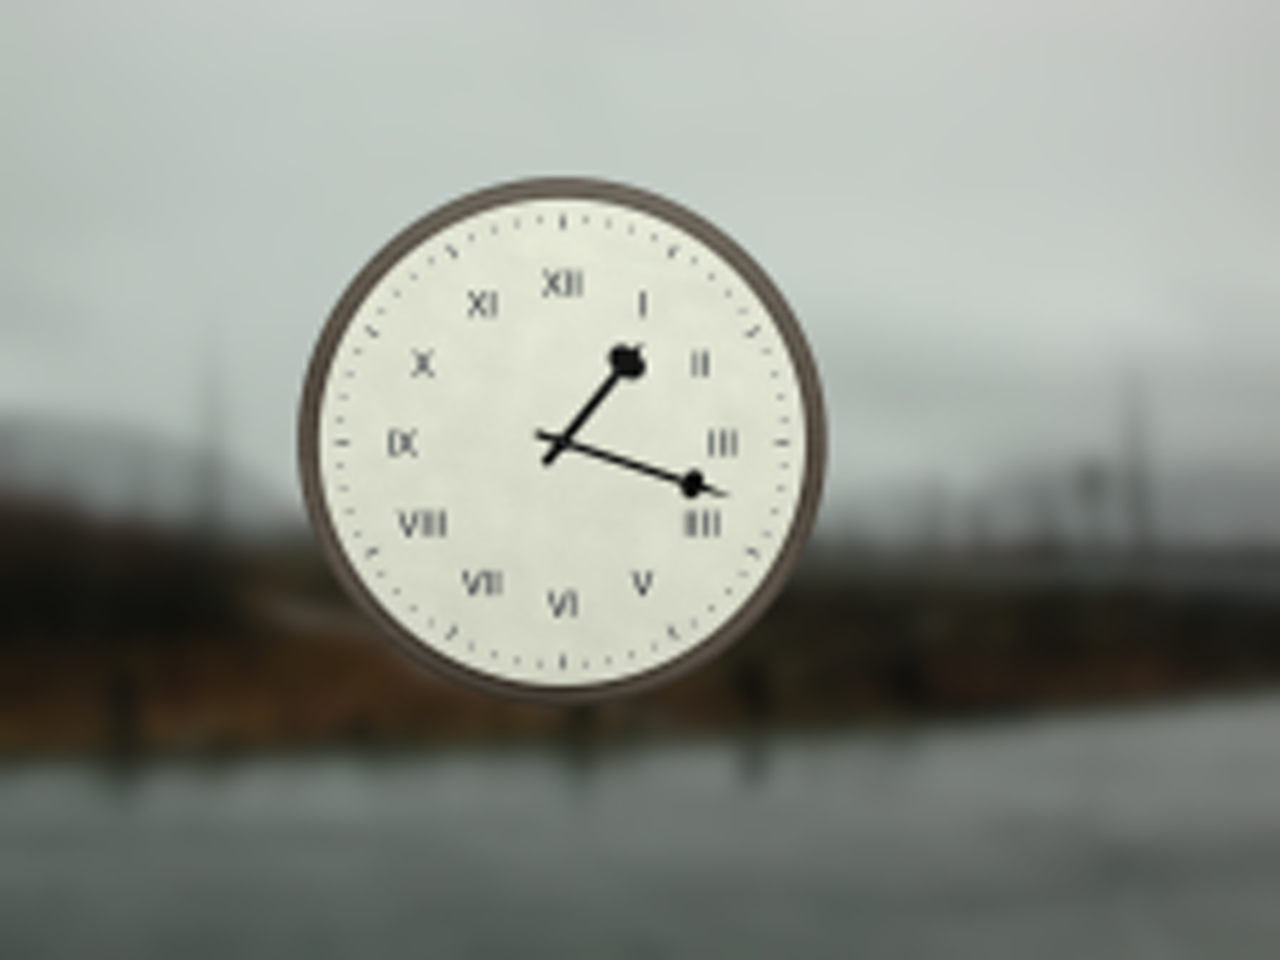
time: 1:18
